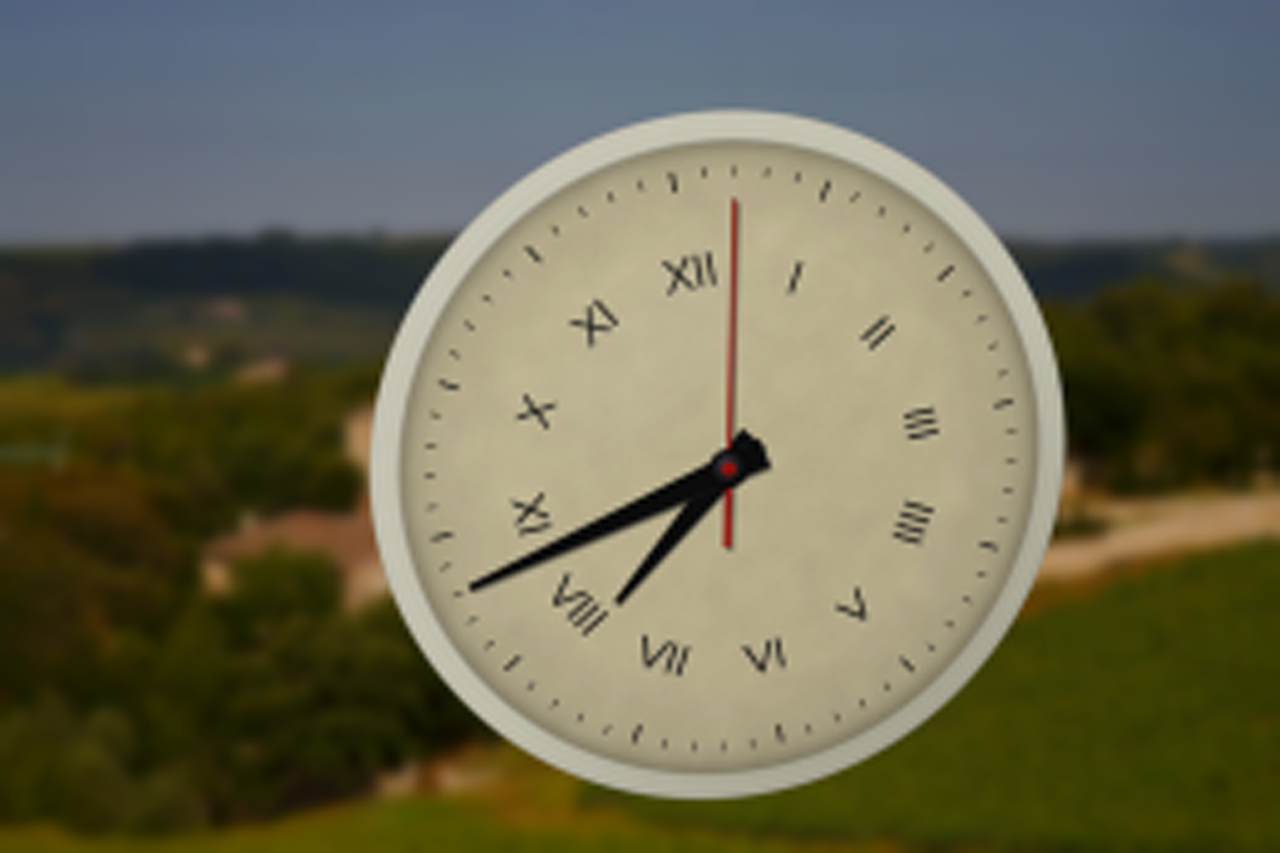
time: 7:43:02
